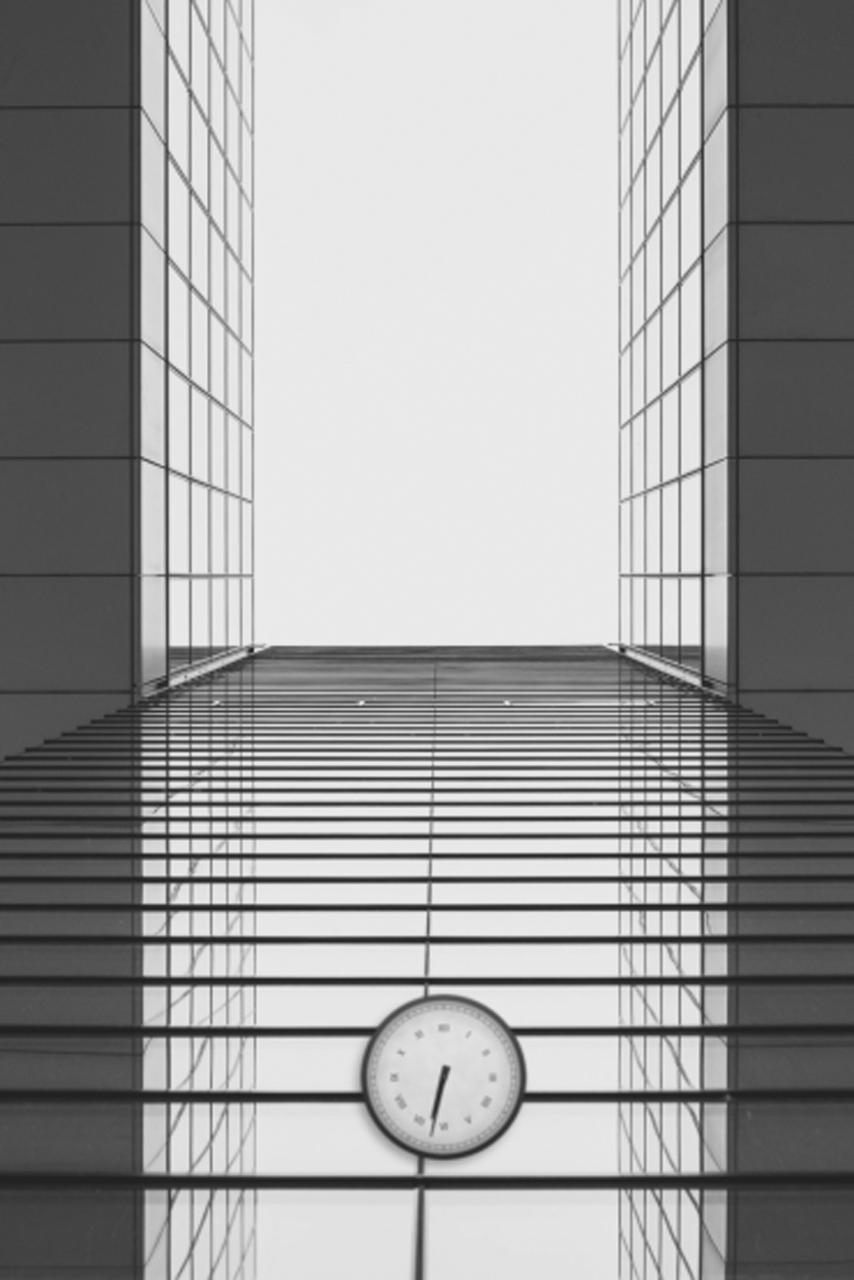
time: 6:32
